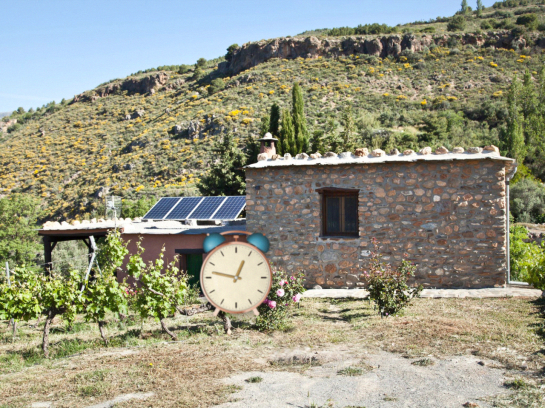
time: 12:47
